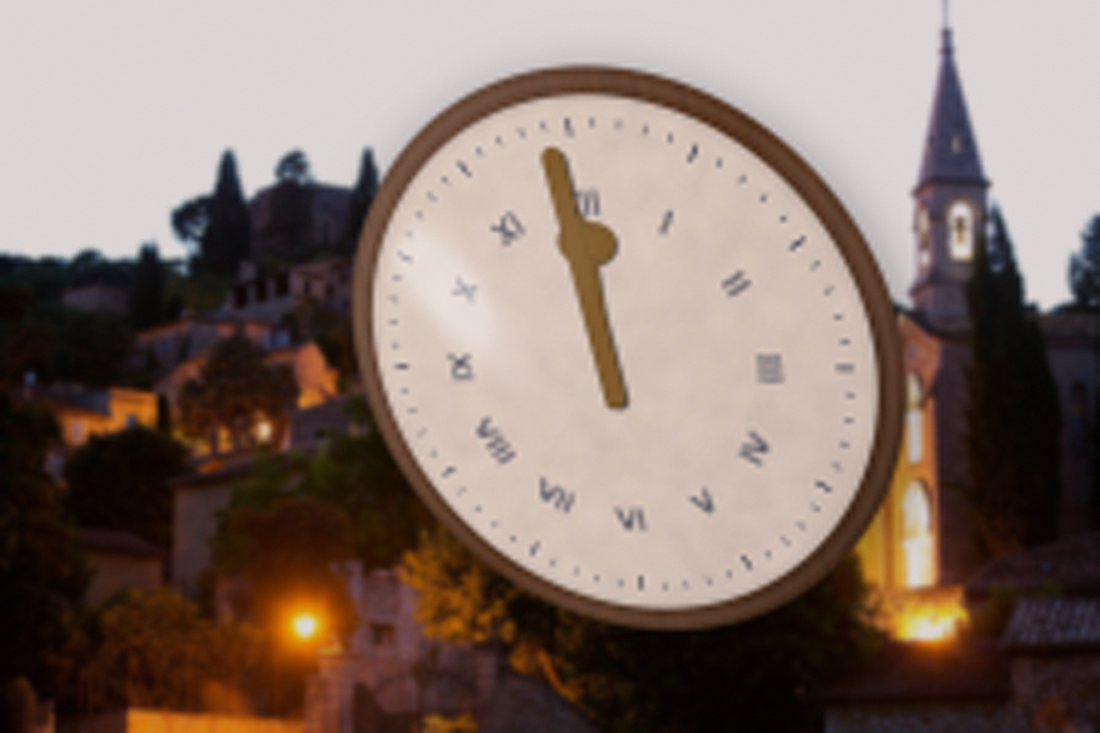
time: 11:59
